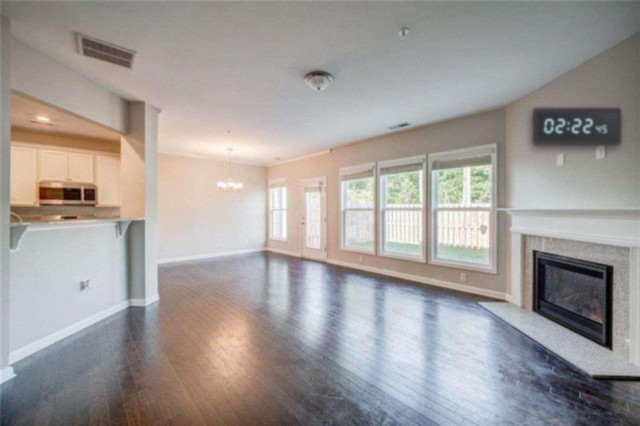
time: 2:22
